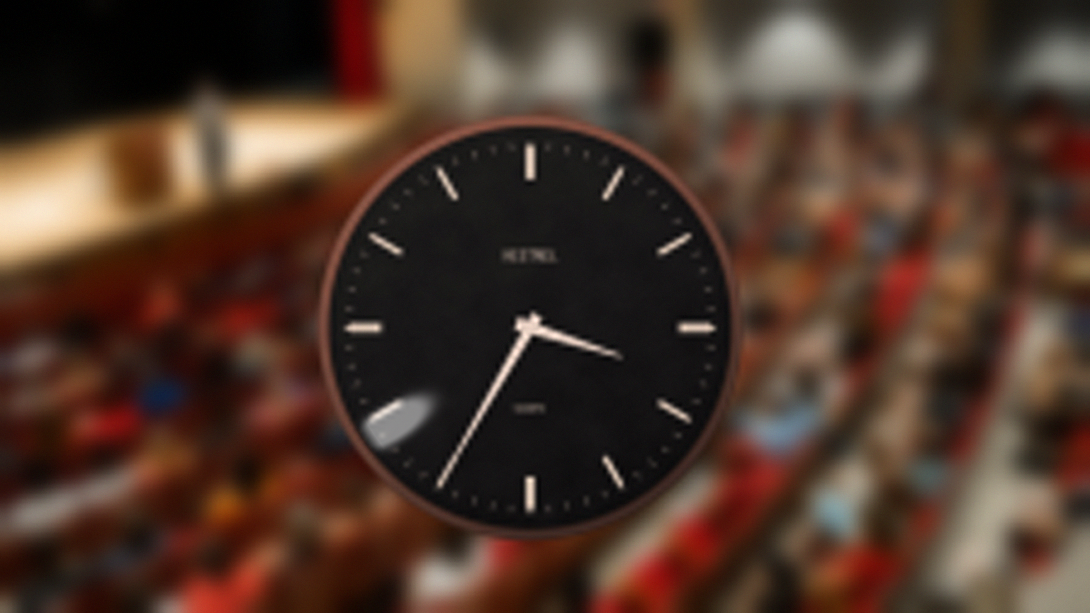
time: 3:35
